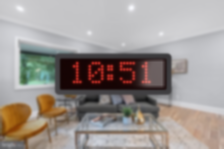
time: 10:51
